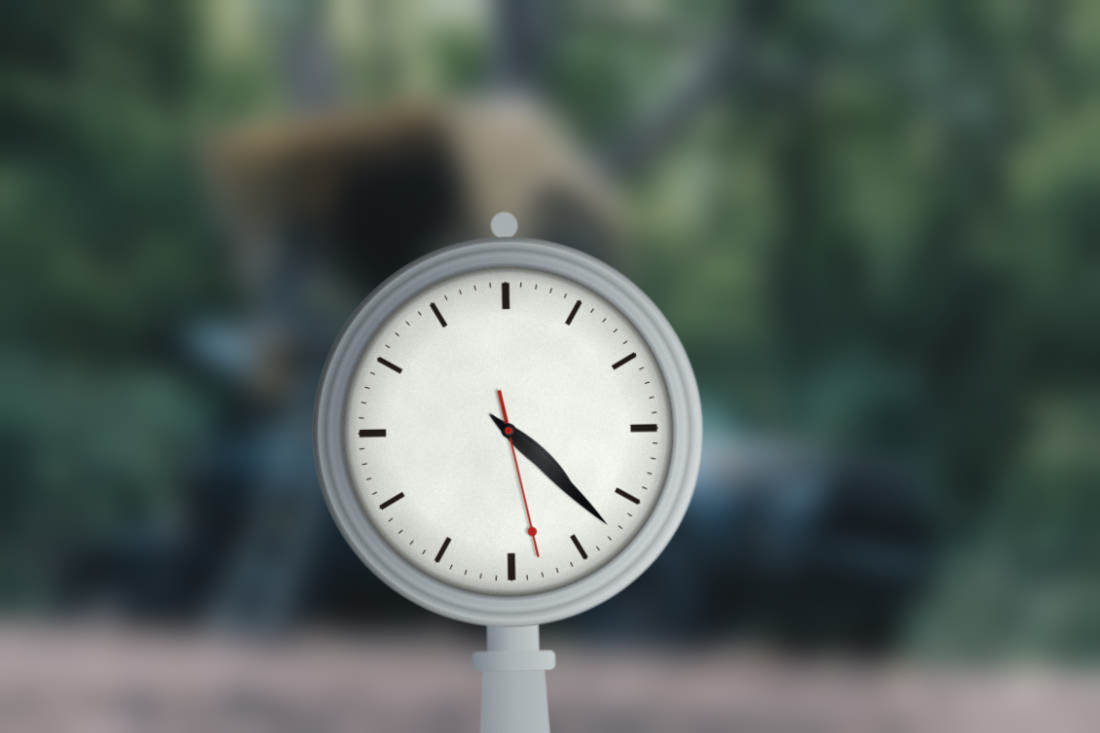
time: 4:22:28
